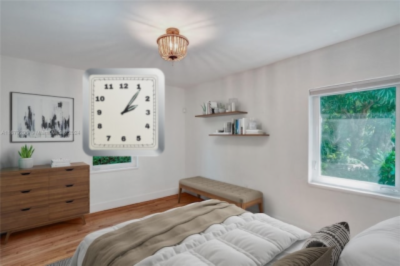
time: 2:06
